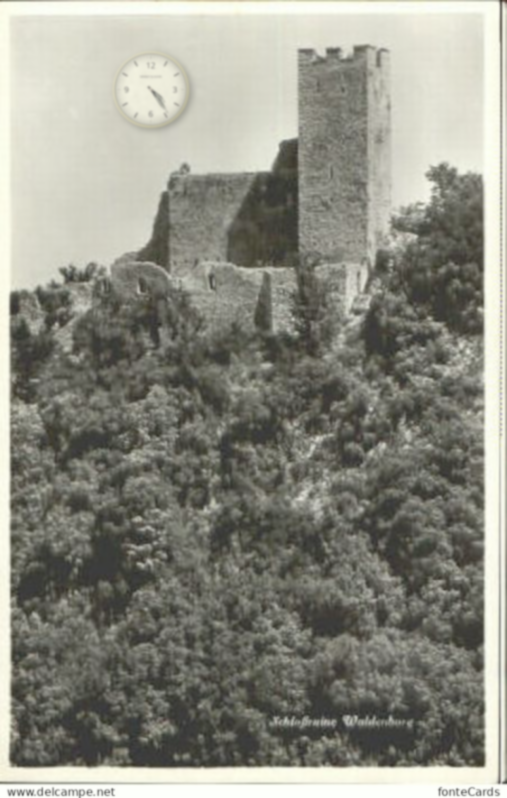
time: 4:24
